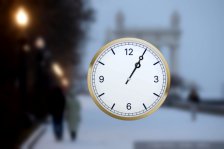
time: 1:05
